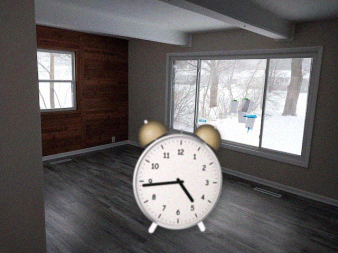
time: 4:44
